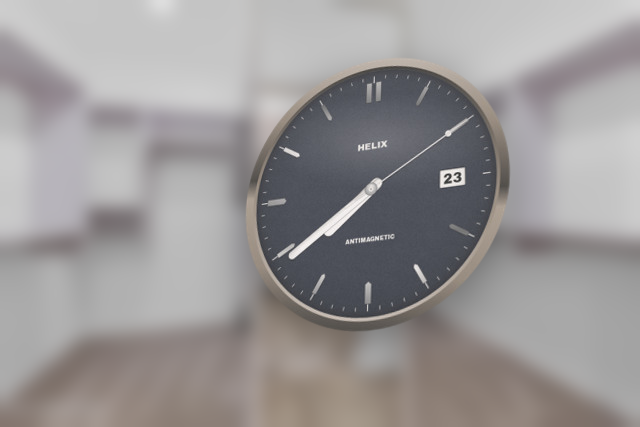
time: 7:39:10
